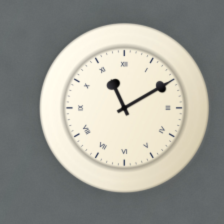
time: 11:10
